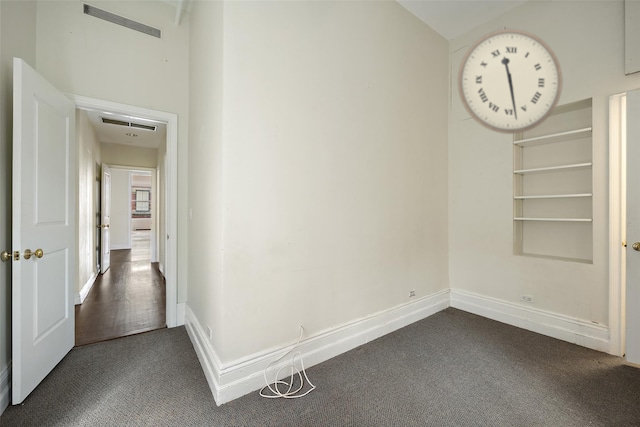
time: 11:28
